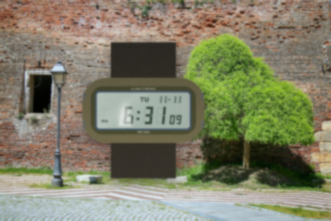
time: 6:31
